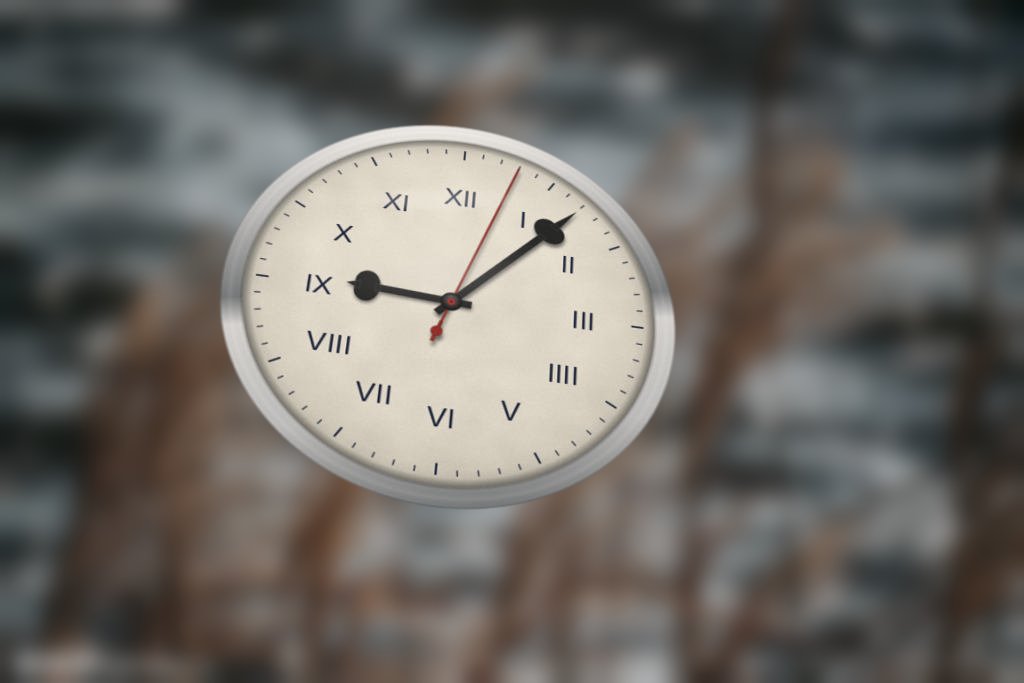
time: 9:07:03
